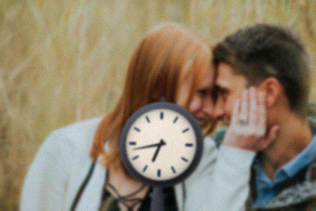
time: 6:43
